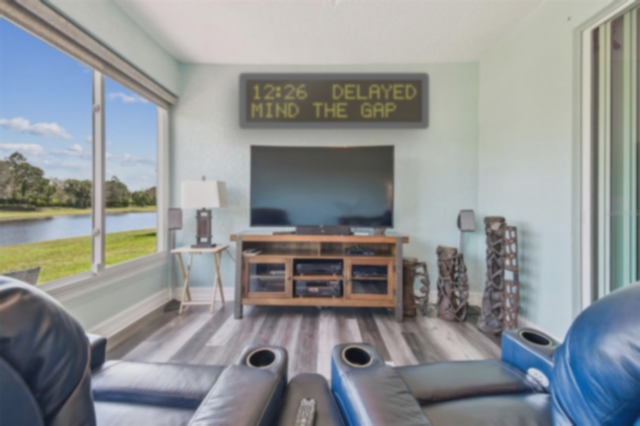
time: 12:26
